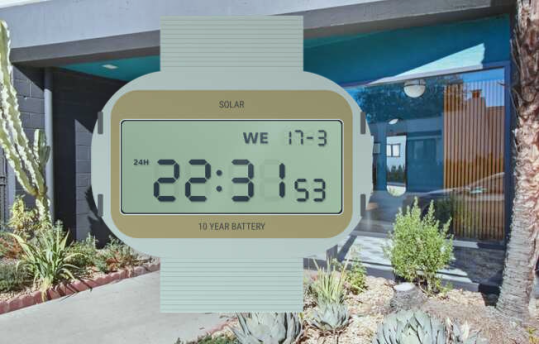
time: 22:31:53
